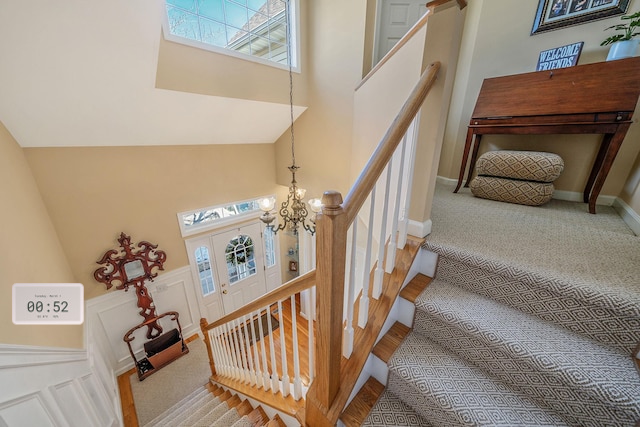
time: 0:52
